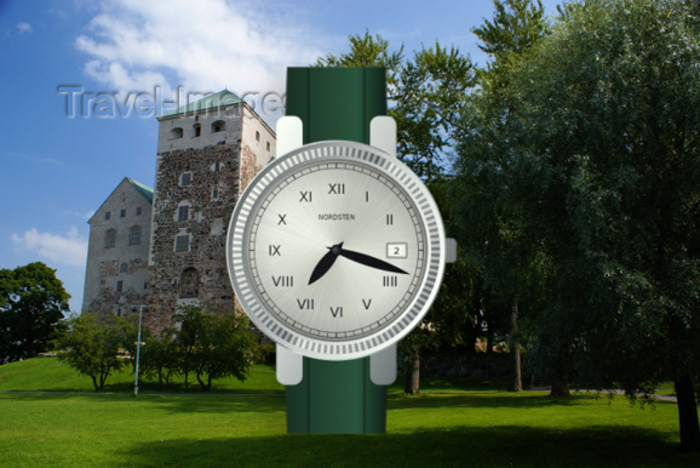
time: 7:18
